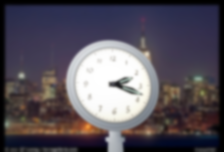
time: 2:18
